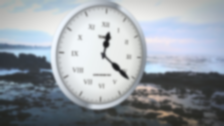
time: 12:21
